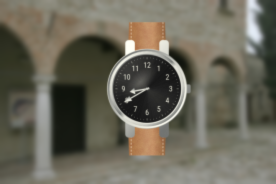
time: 8:40
